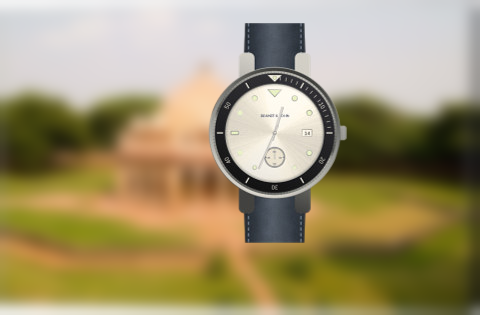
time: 12:34
